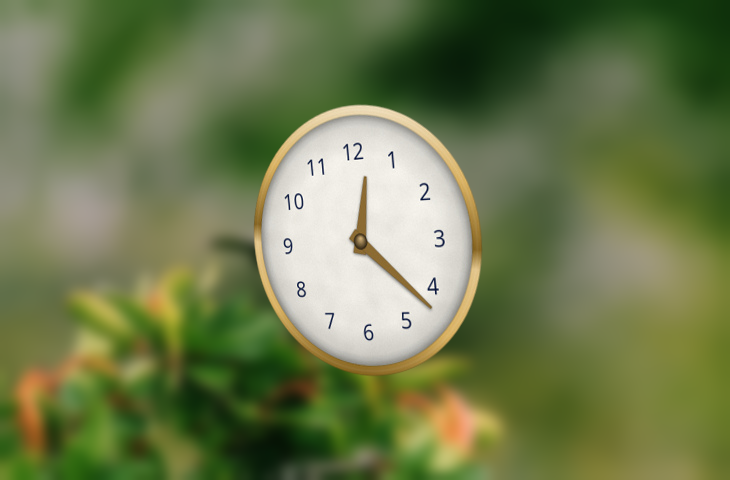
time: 12:22
